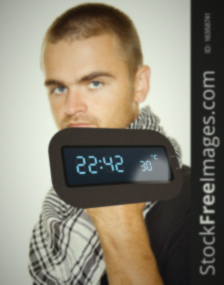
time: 22:42
